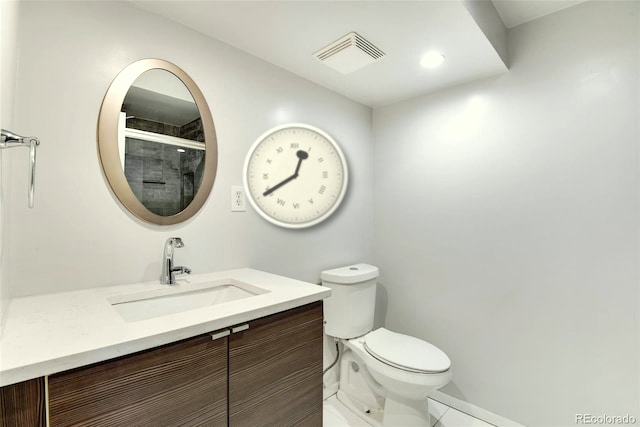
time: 12:40
